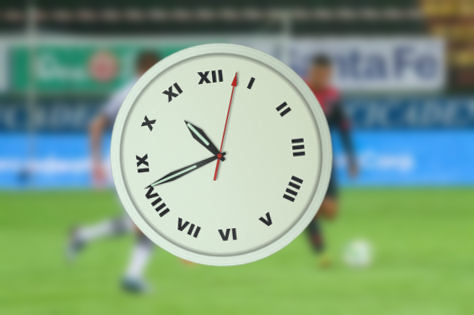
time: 10:42:03
